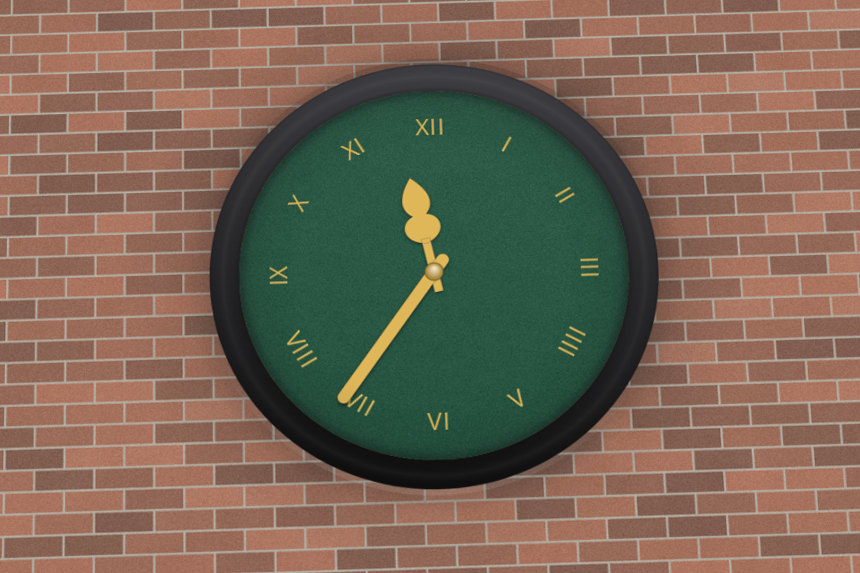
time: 11:36
